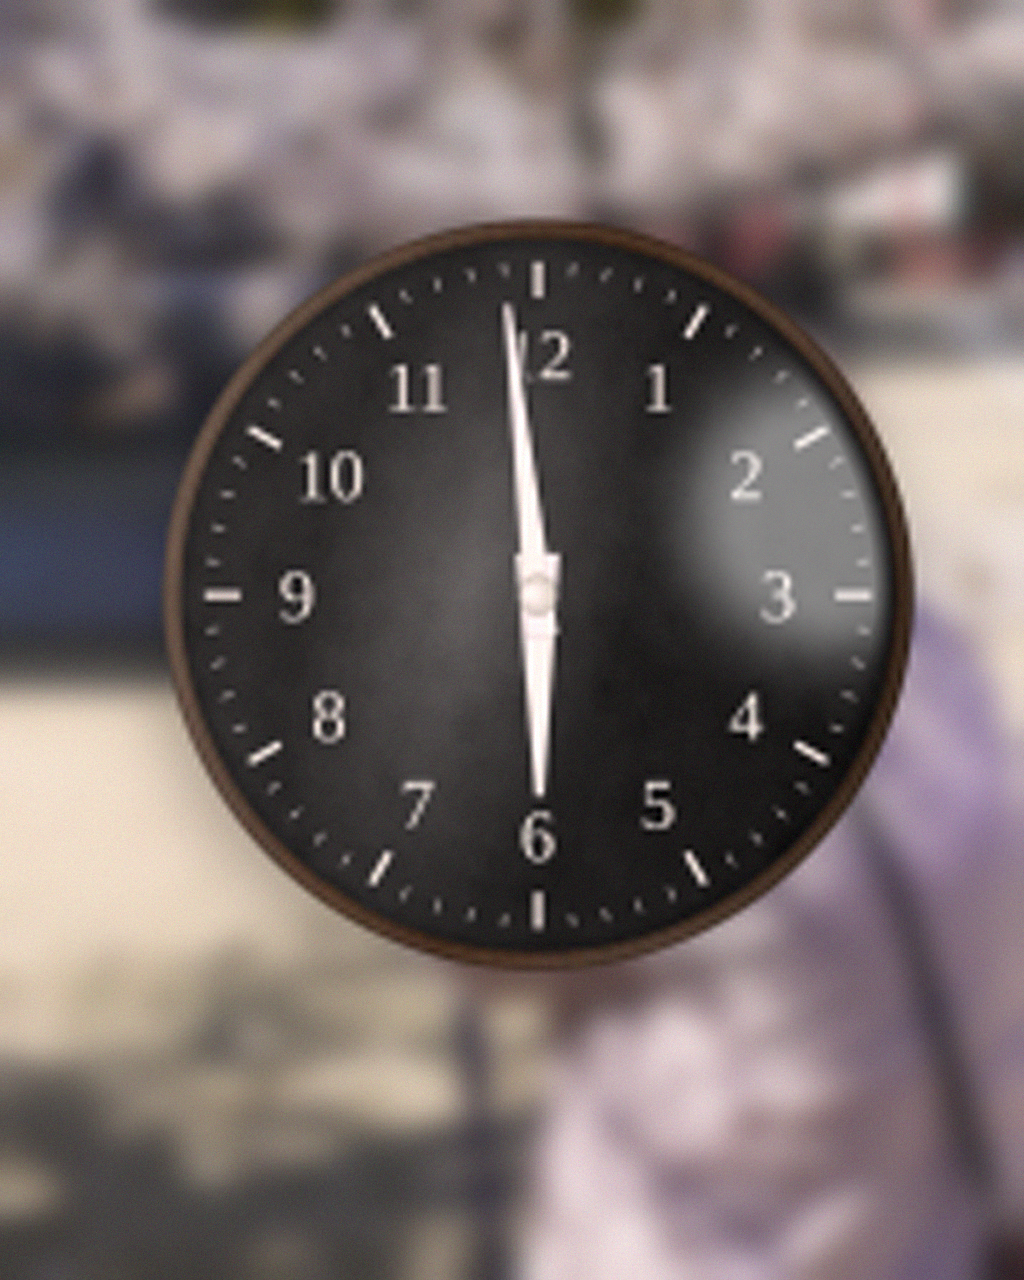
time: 5:59
